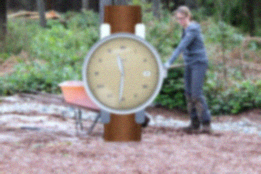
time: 11:31
